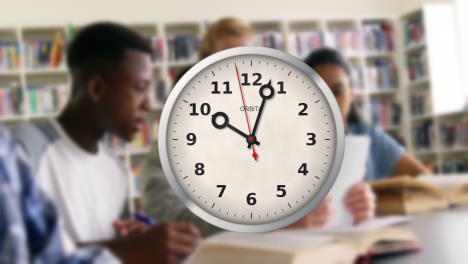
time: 10:02:58
